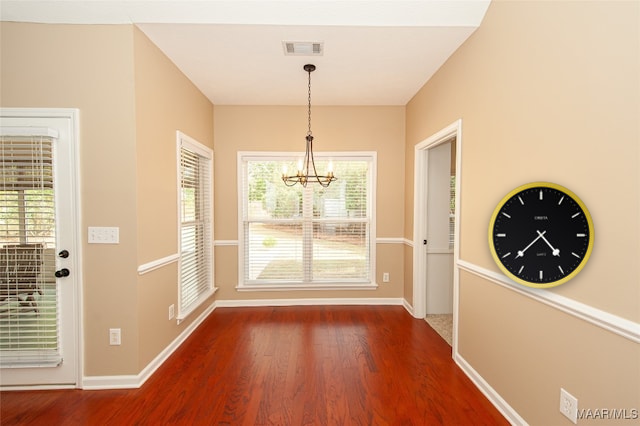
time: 4:38
